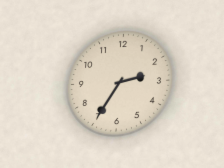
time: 2:35
